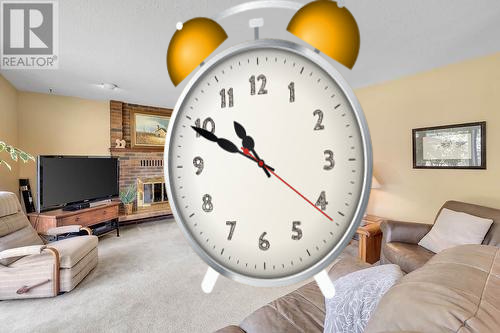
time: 10:49:21
